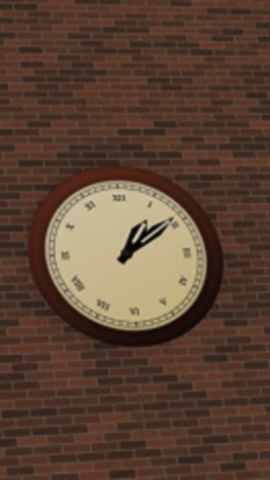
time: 1:09
